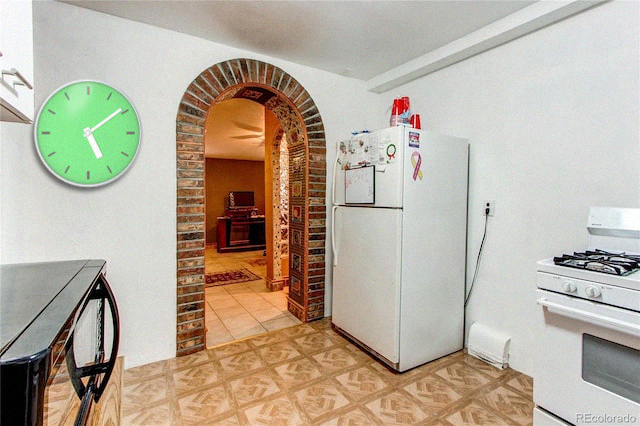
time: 5:09
